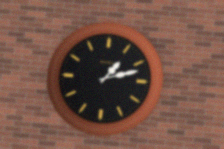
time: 1:12
